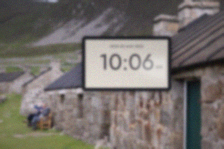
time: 10:06
